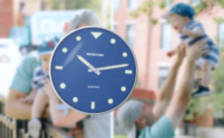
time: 10:13
